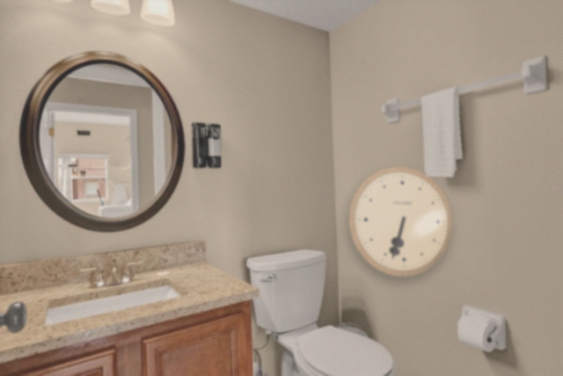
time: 6:33
